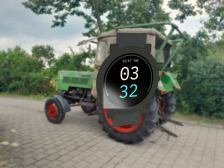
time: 3:32
